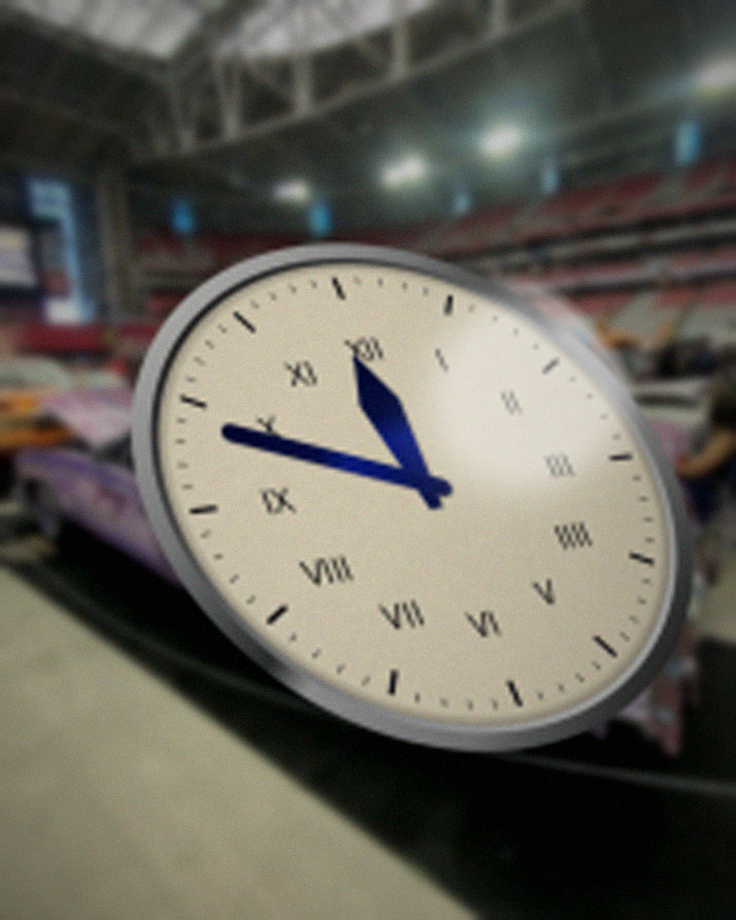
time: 11:49
